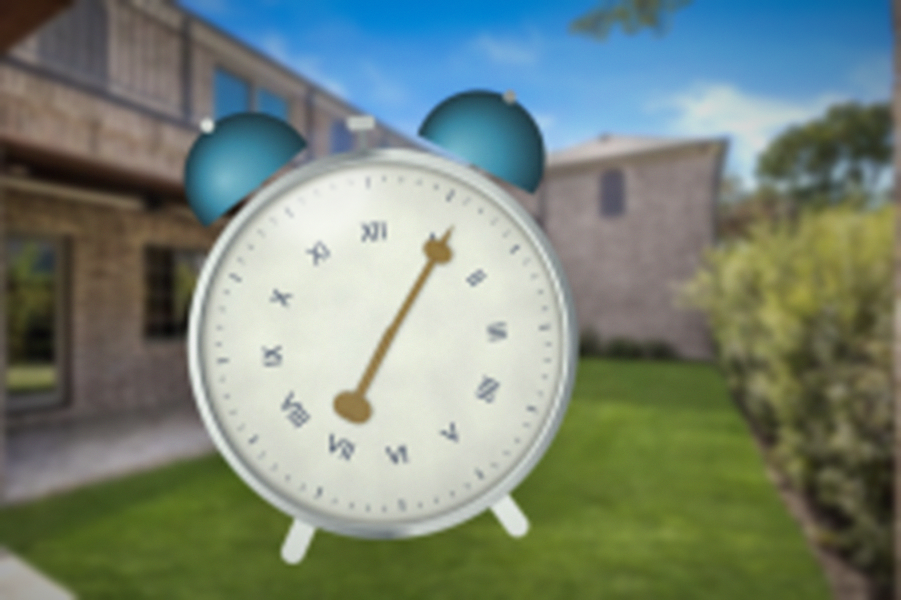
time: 7:06
